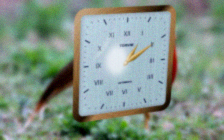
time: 1:10
